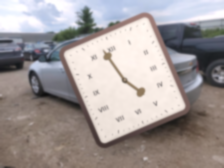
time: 4:58
